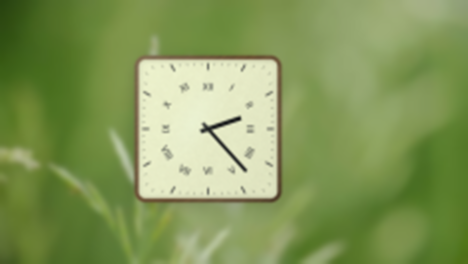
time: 2:23
